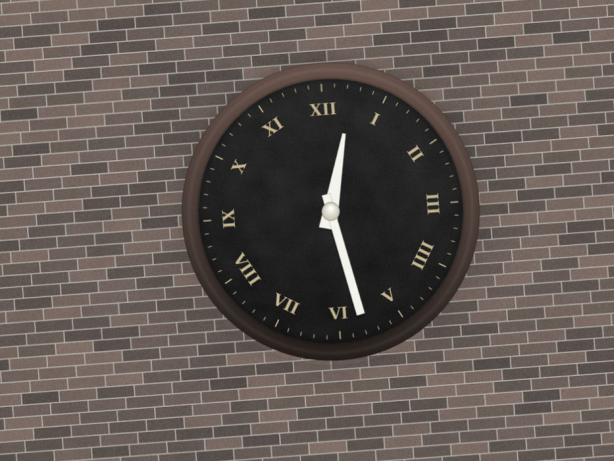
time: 12:28
